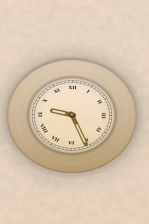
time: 9:26
